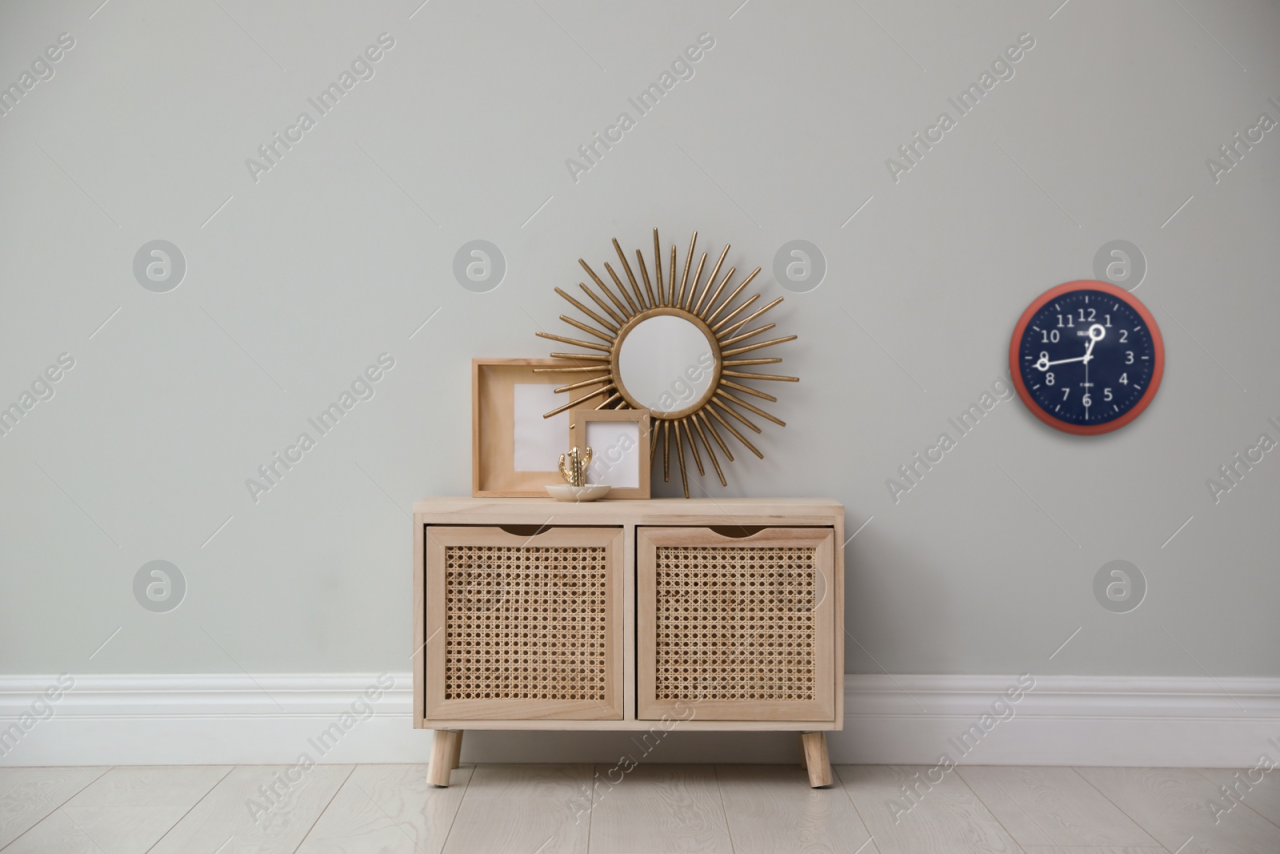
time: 12:43:30
